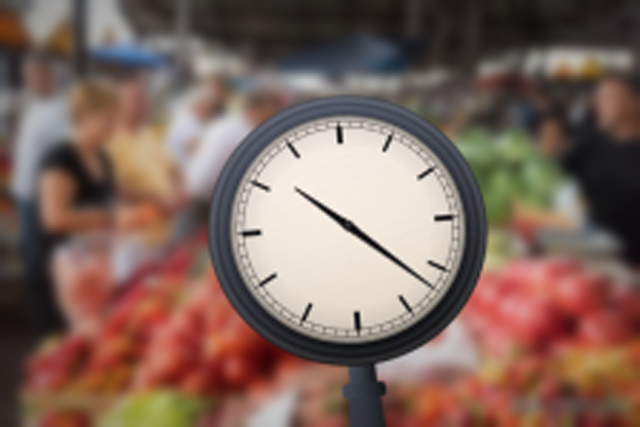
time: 10:22
